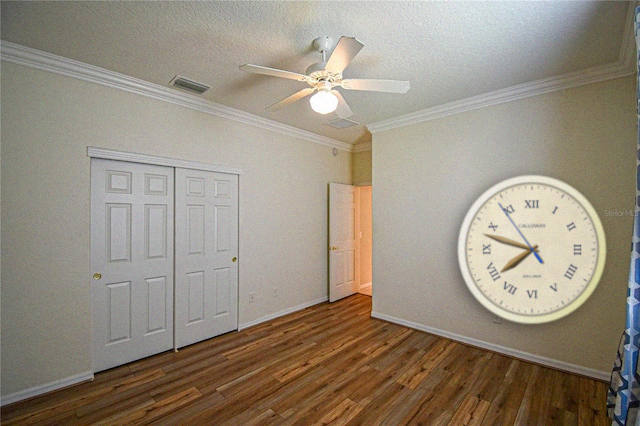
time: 7:47:54
